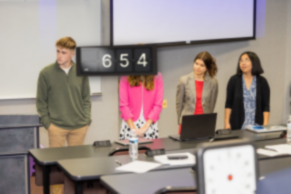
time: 6:54
